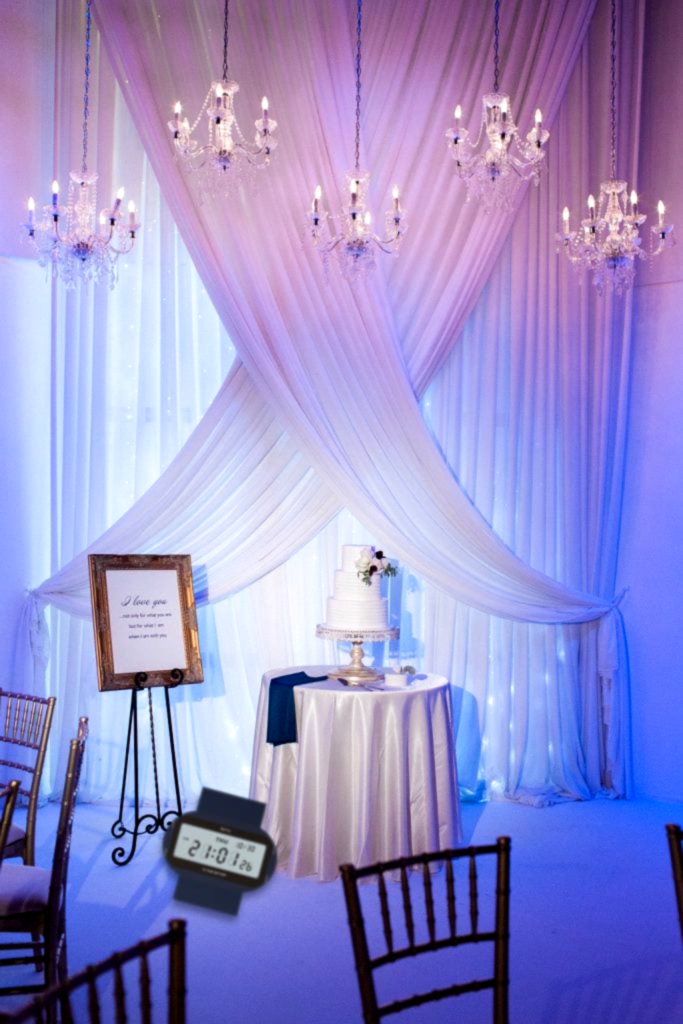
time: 21:01
